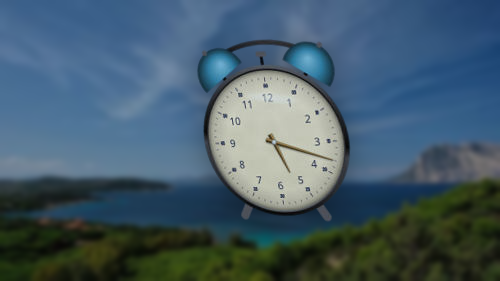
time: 5:18
